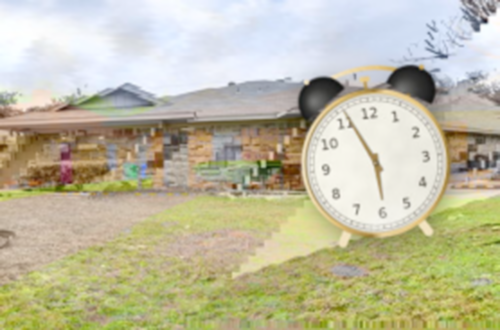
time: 5:56
